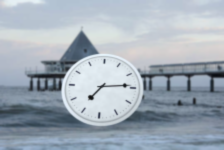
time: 7:14
